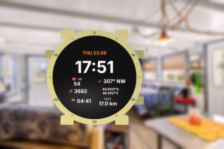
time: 17:51
